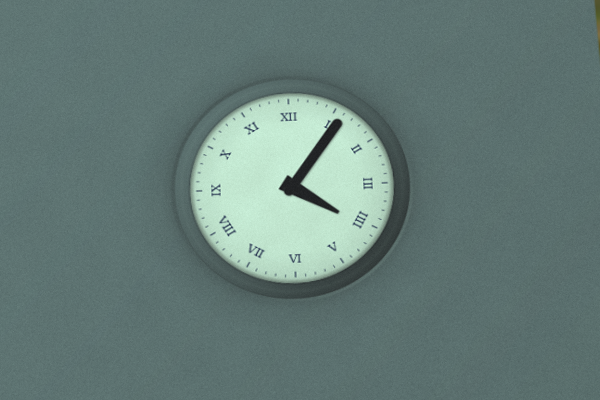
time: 4:06
